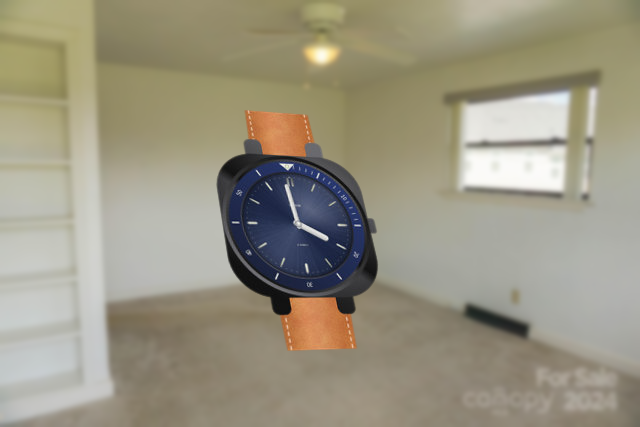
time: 3:59
